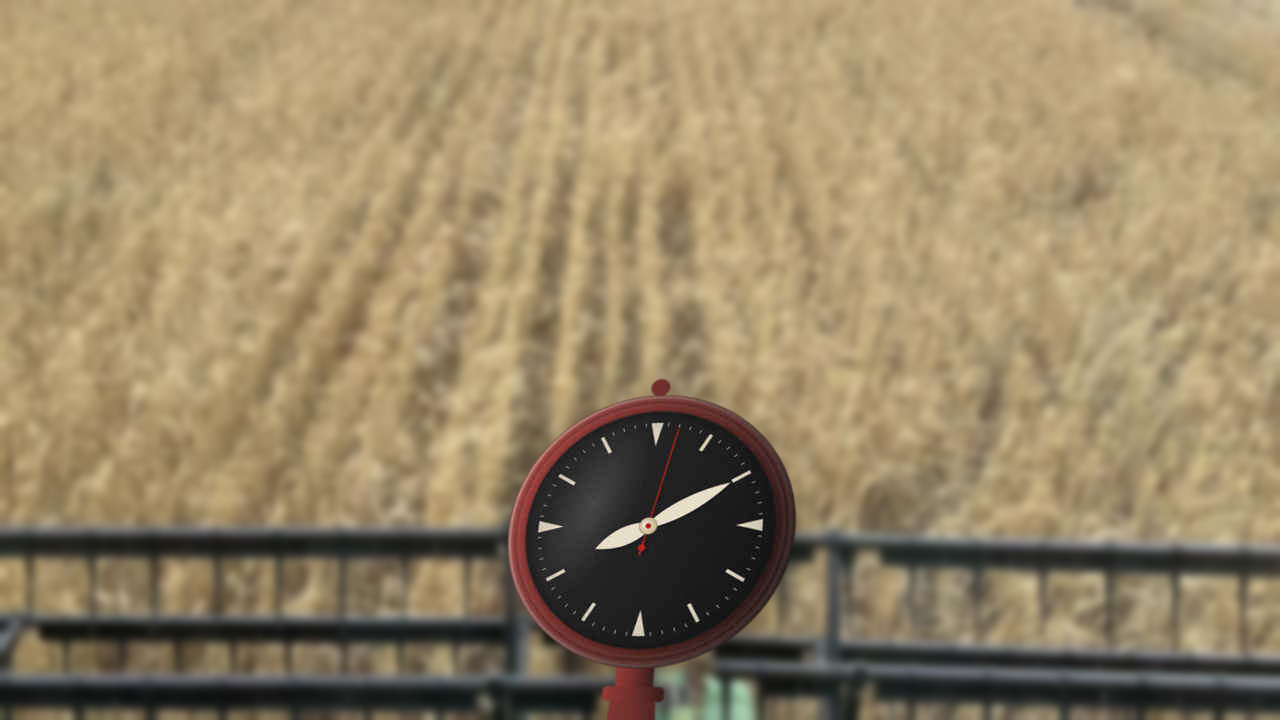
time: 8:10:02
